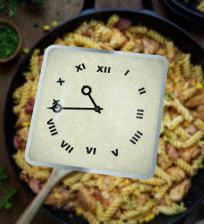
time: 10:44
